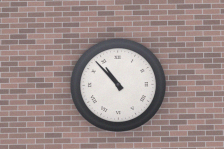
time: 10:53
